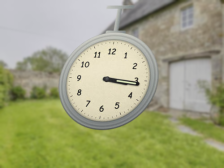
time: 3:16
